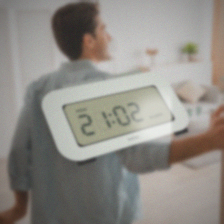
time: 21:02
